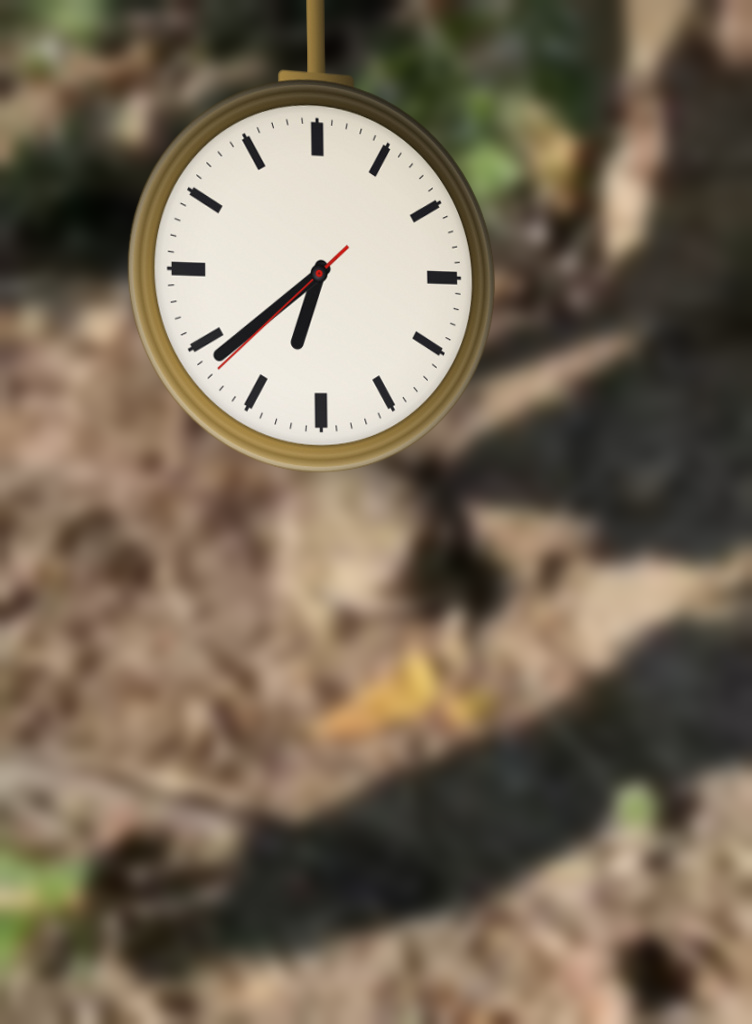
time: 6:38:38
